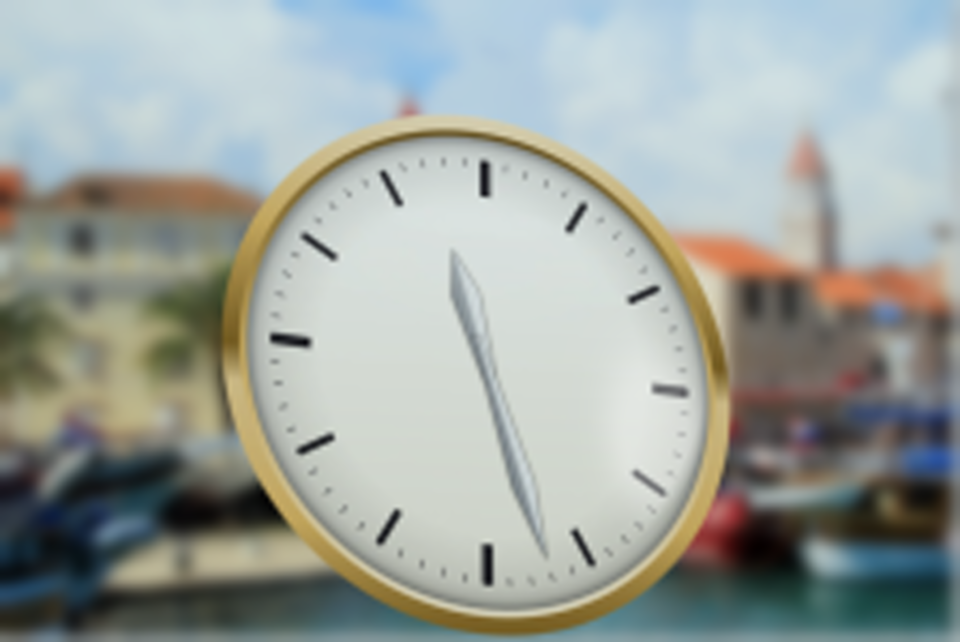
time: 11:27
